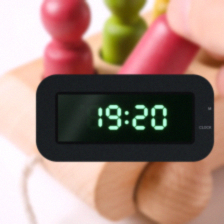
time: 19:20
